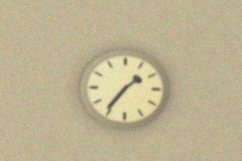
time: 1:36
